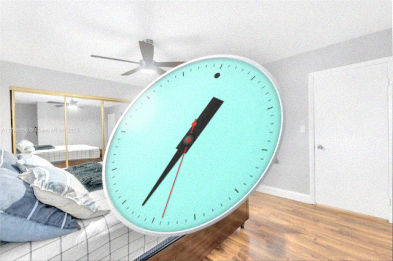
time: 12:32:29
